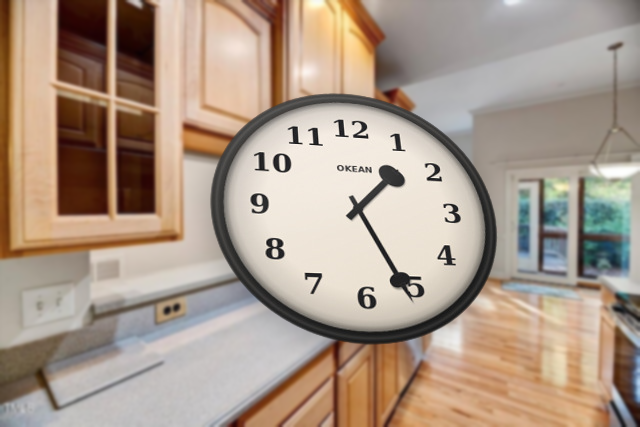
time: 1:26
